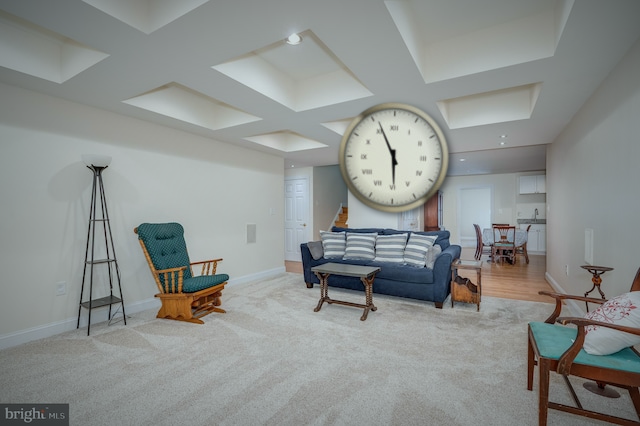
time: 5:56
